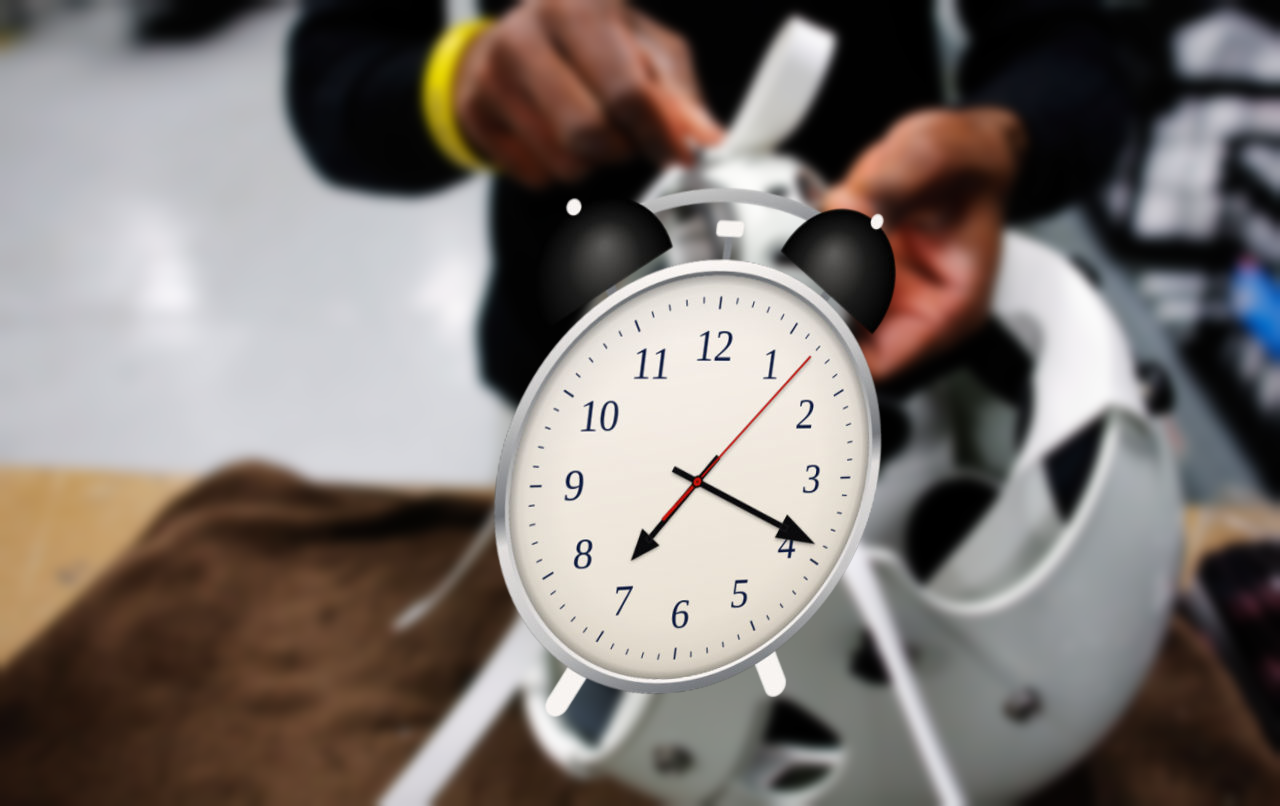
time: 7:19:07
